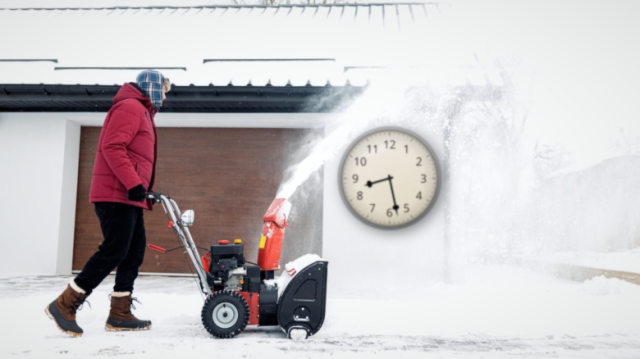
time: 8:28
